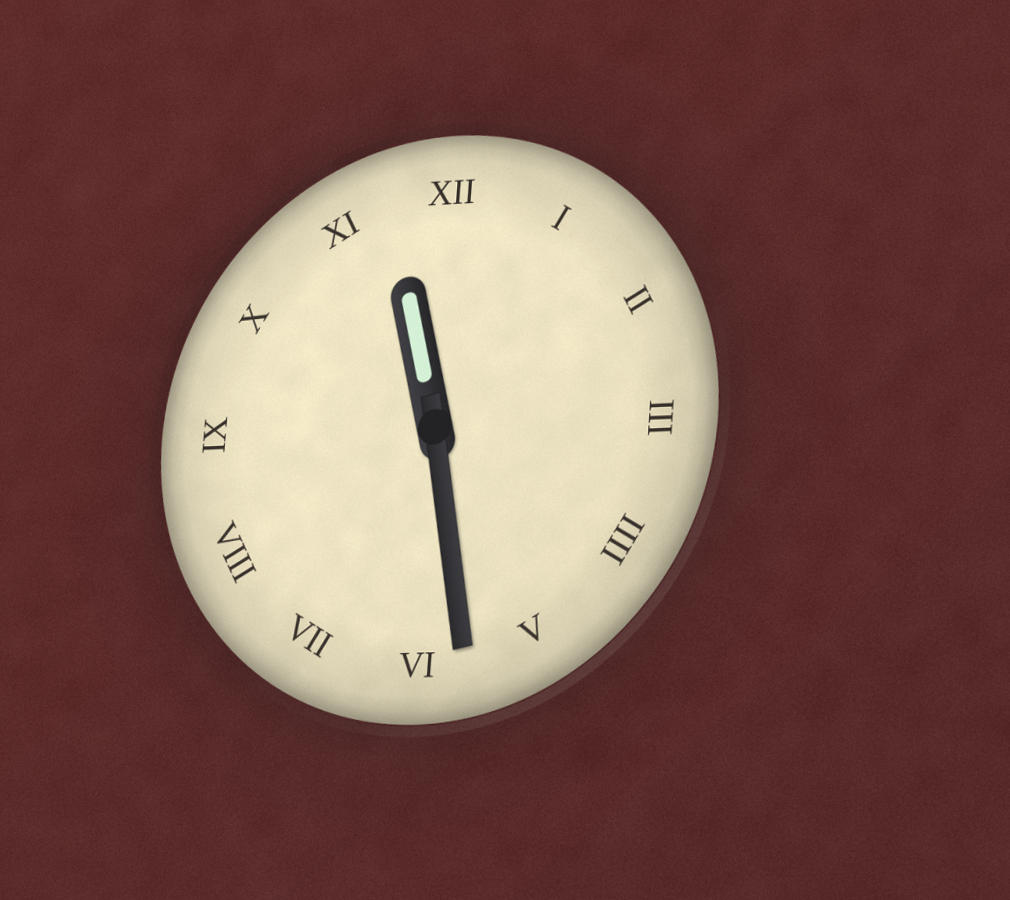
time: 11:28
